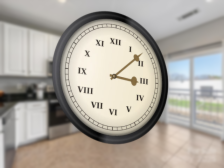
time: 3:08
